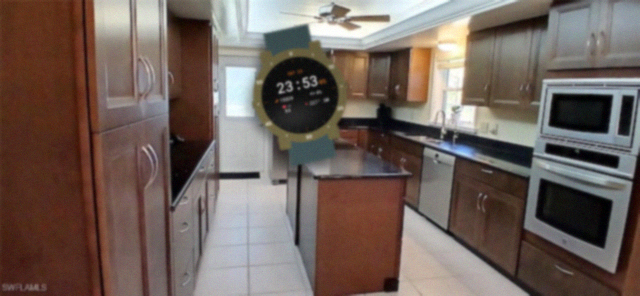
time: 23:53
